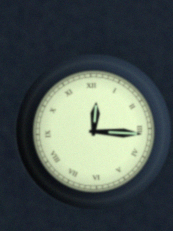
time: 12:16
